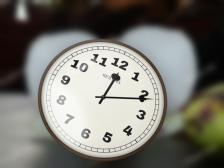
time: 12:11
